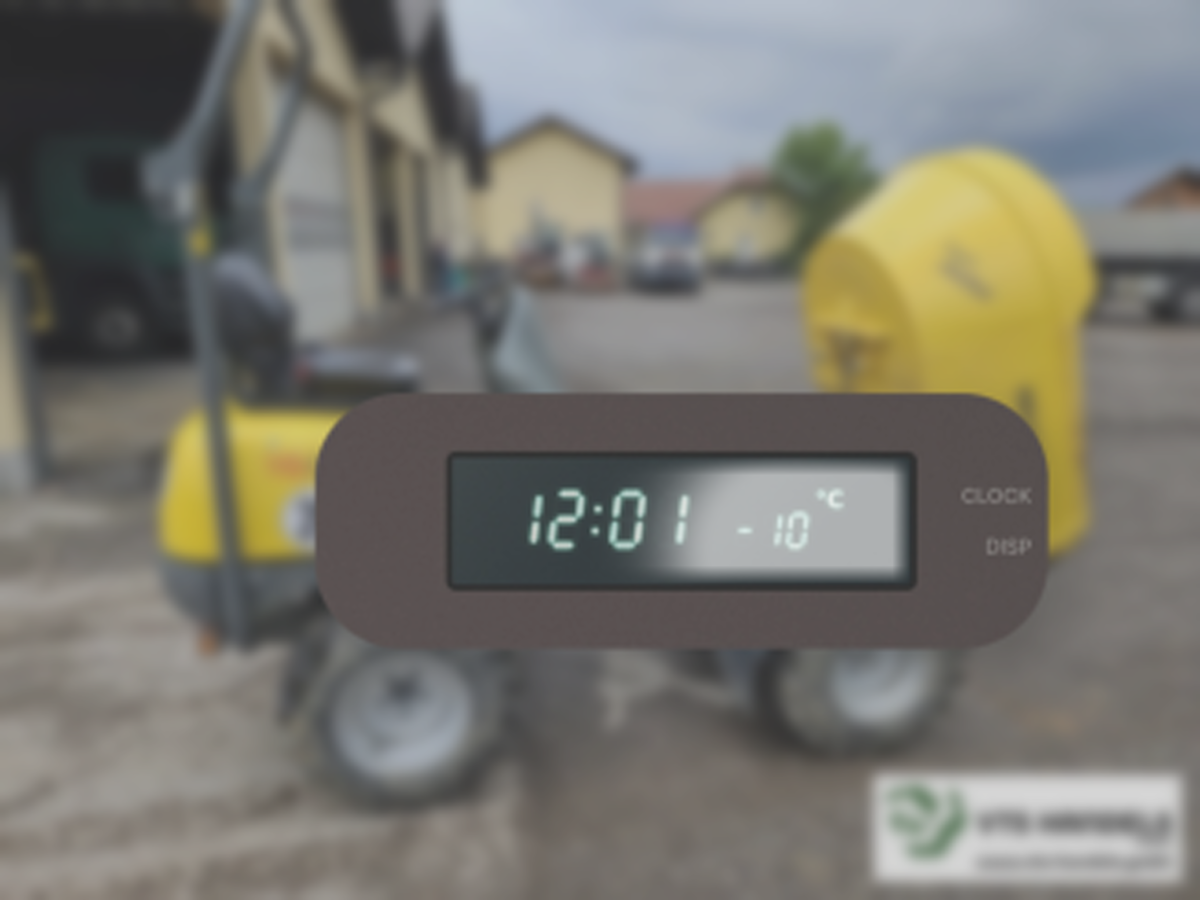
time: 12:01
